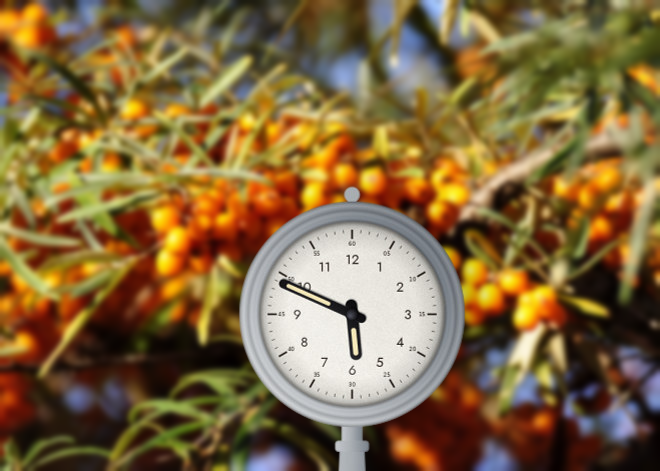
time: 5:49
